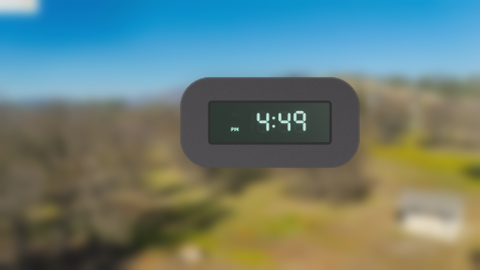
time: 4:49
